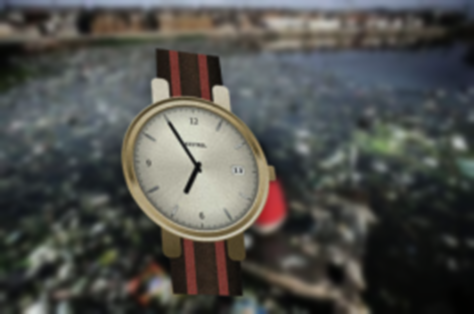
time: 6:55
